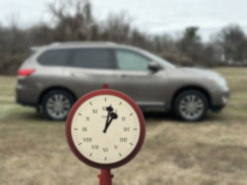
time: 1:02
